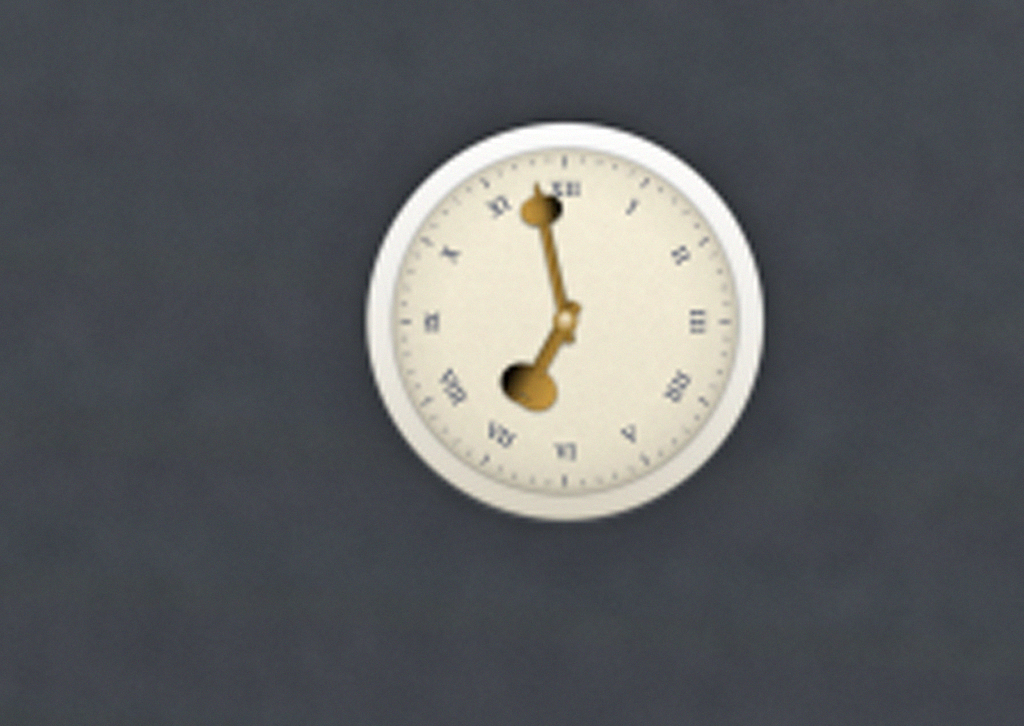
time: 6:58
